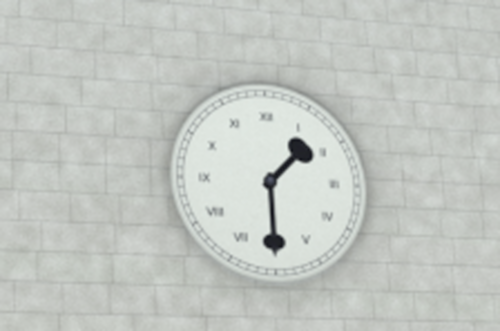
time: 1:30
